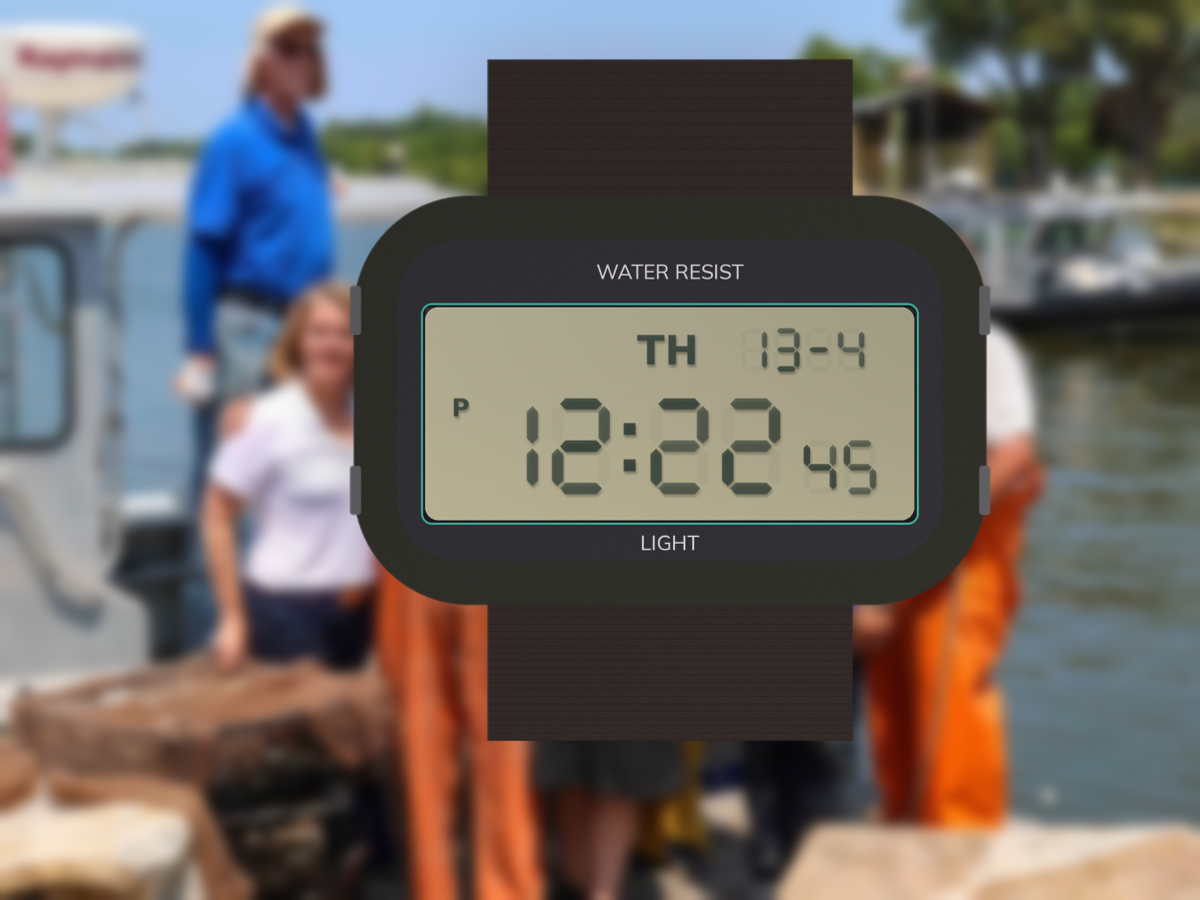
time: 12:22:45
